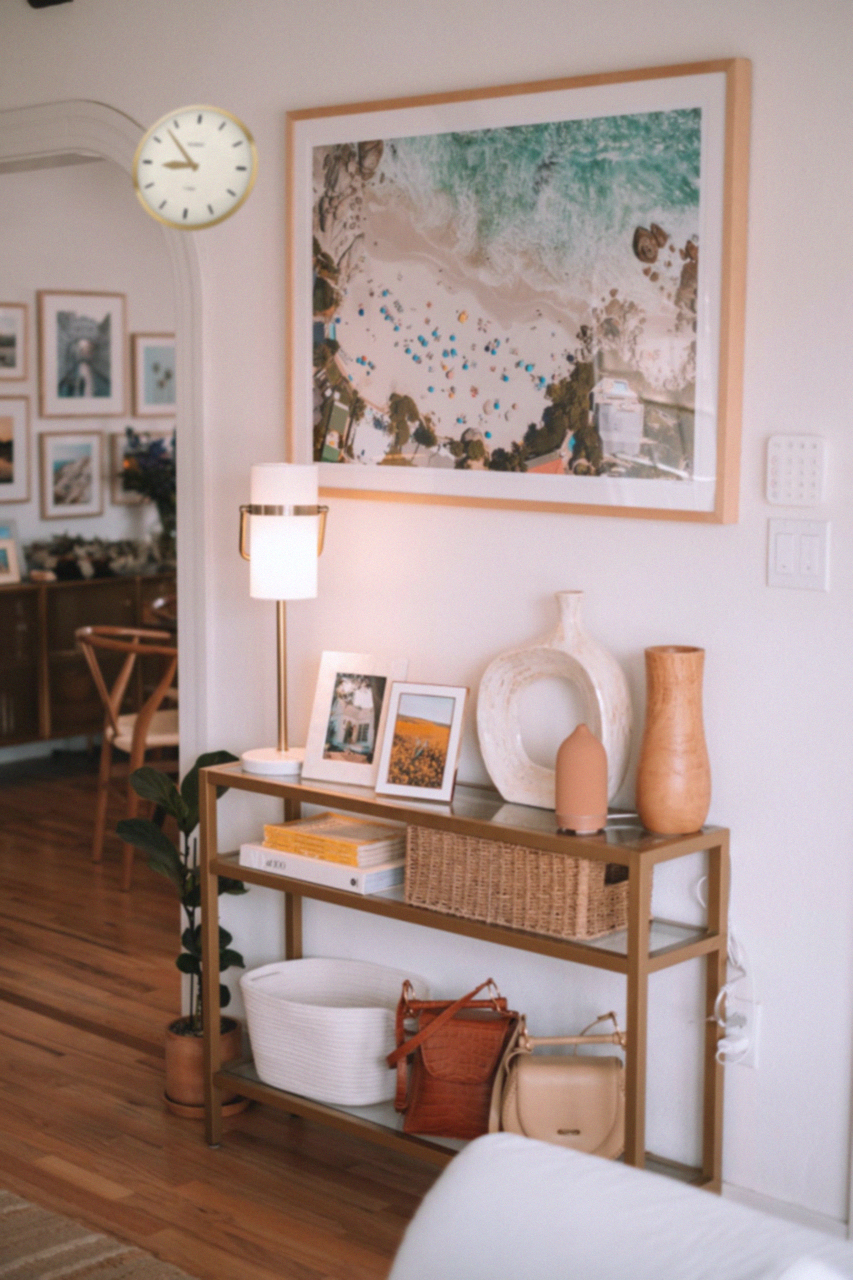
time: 8:53
